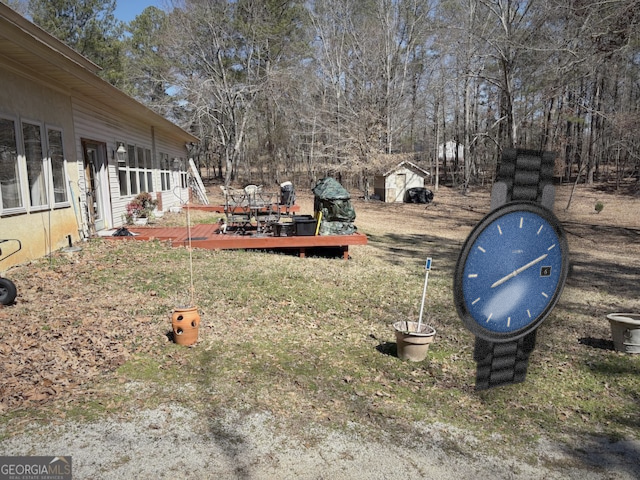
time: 8:11
